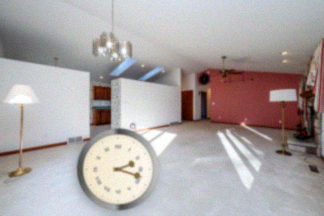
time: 2:18
